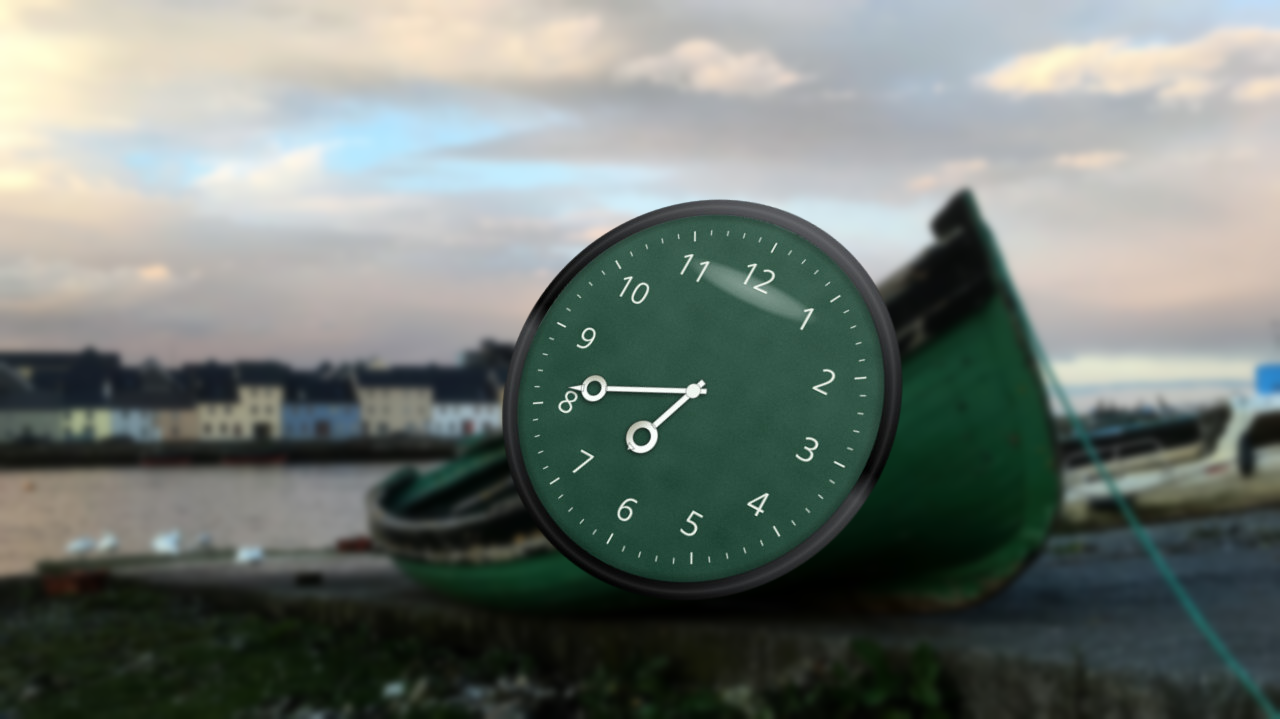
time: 6:41
